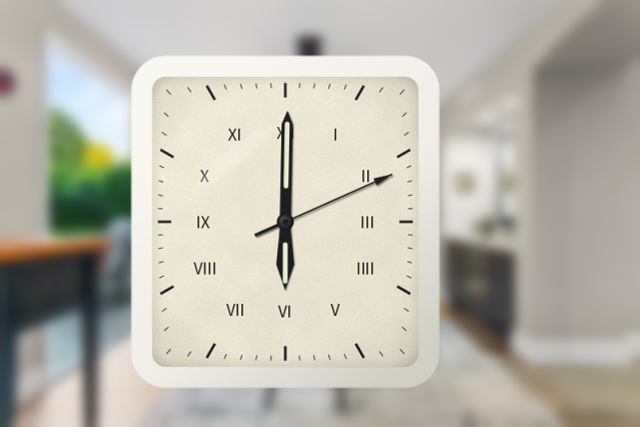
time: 6:00:11
